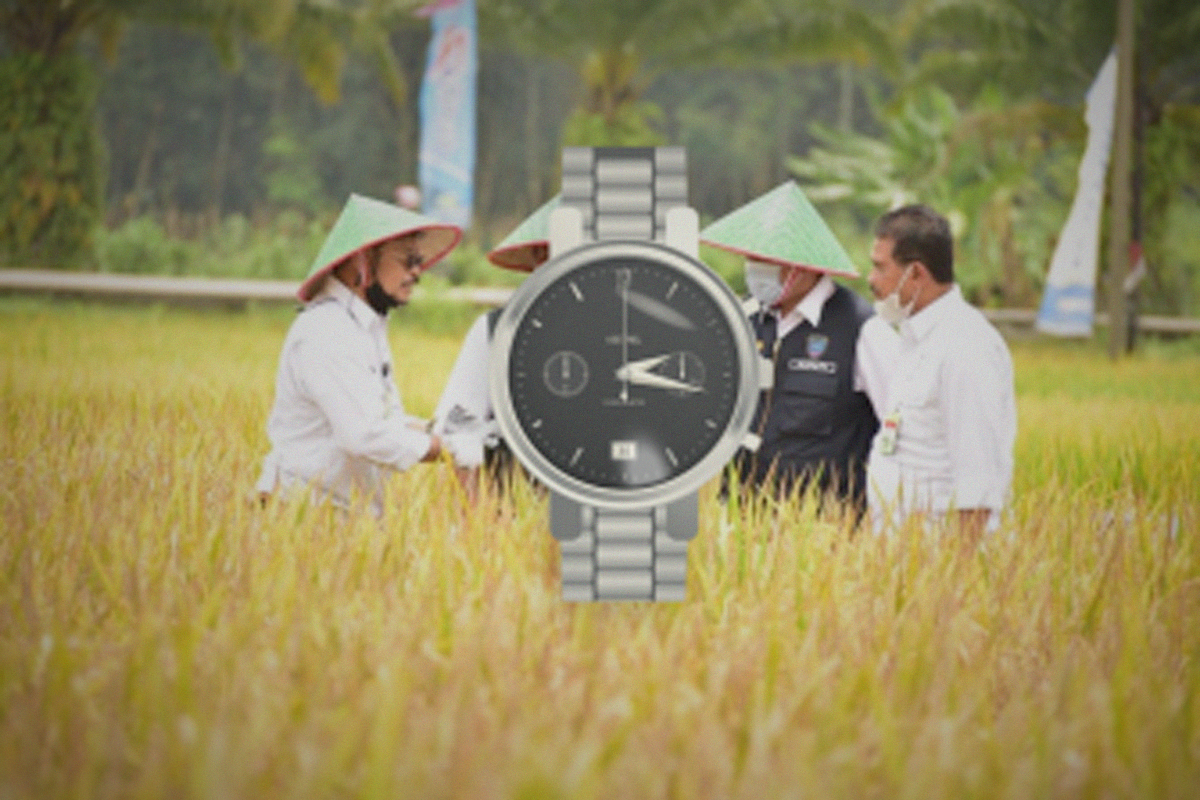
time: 2:17
